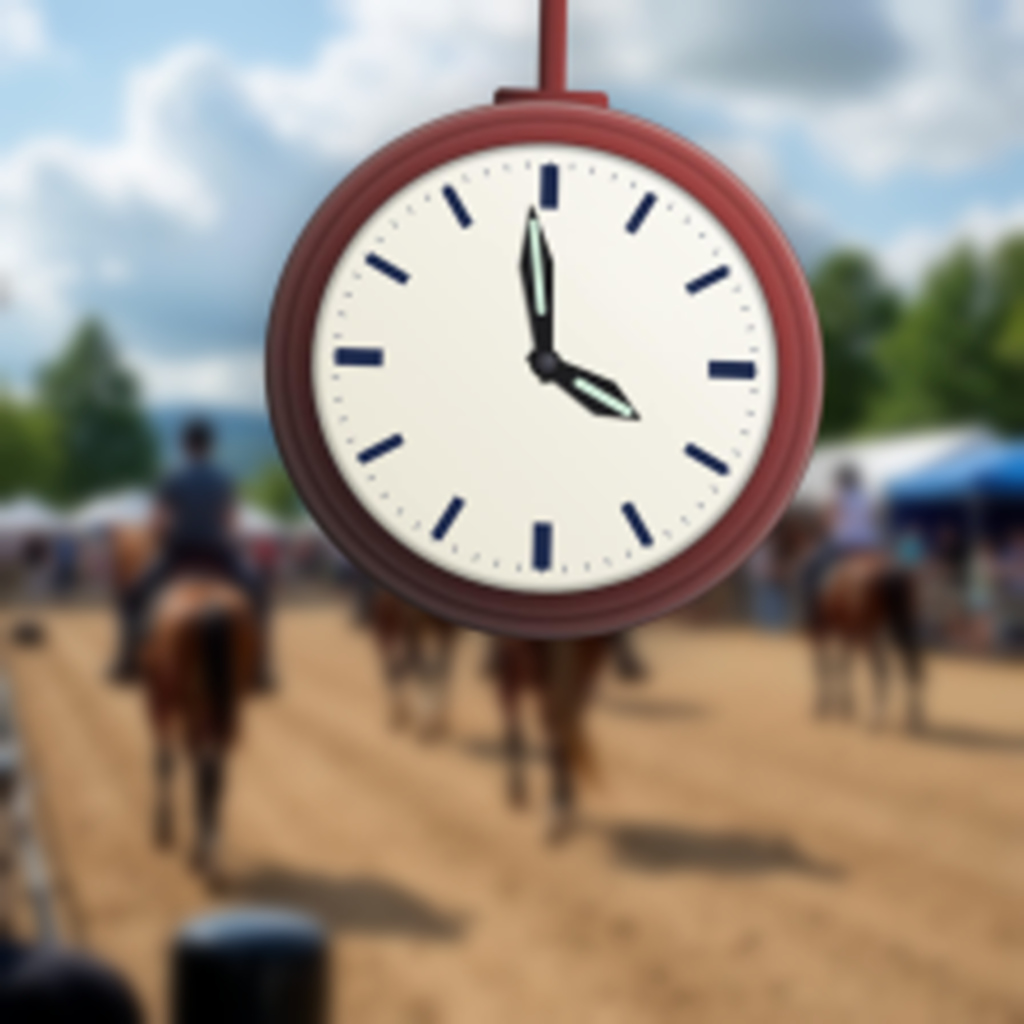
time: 3:59
